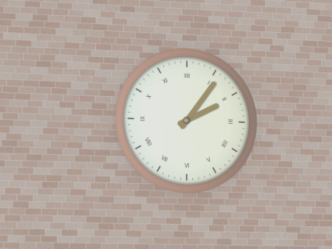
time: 2:06
